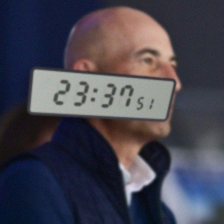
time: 23:37:51
